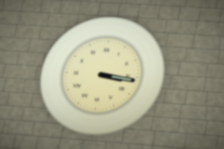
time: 3:16
